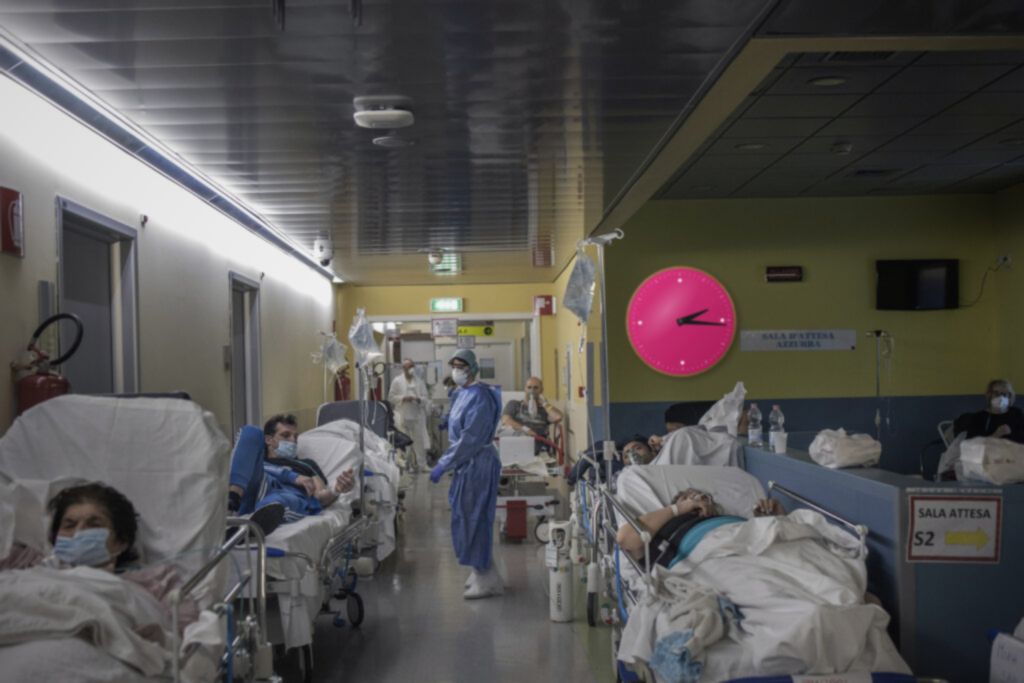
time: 2:16
